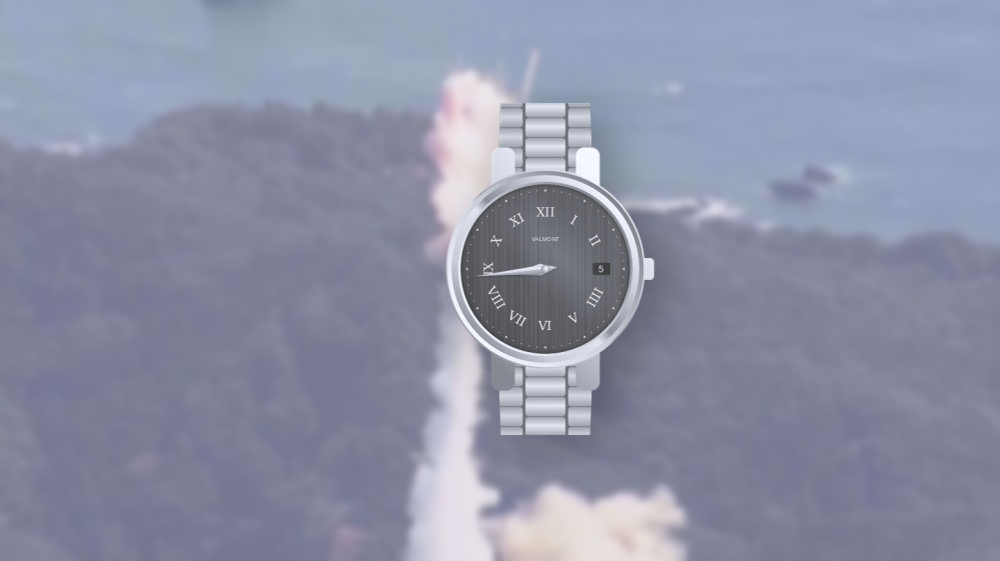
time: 8:44
